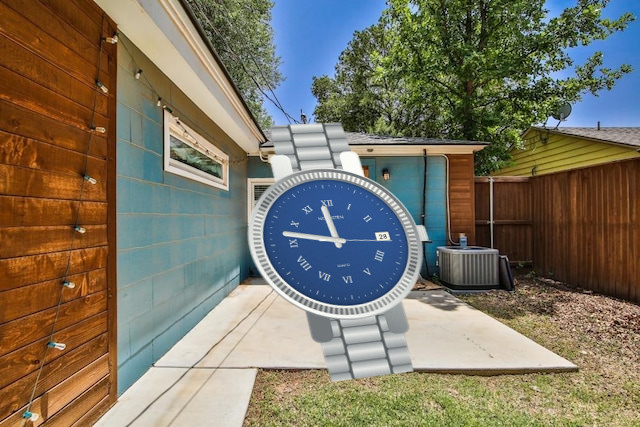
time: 11:47:16
